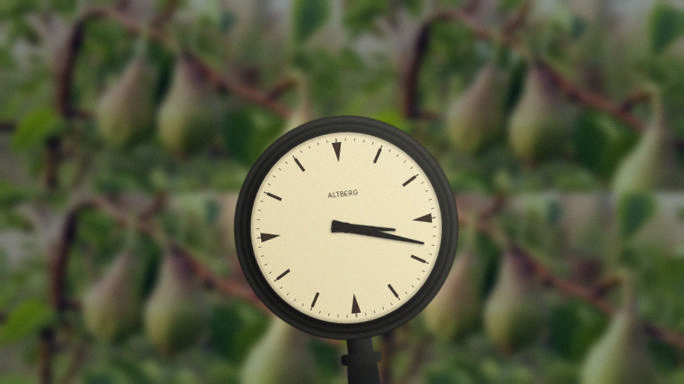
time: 3:18
